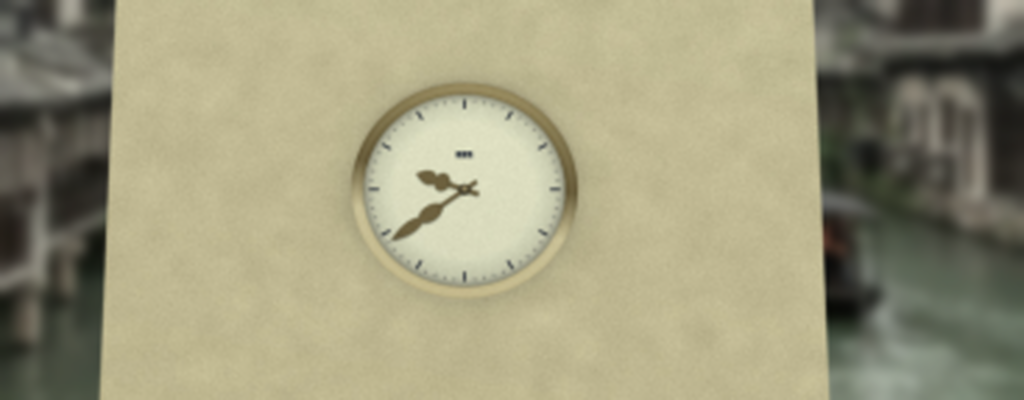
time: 9:39
